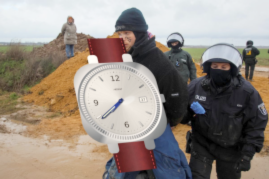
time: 7:39
